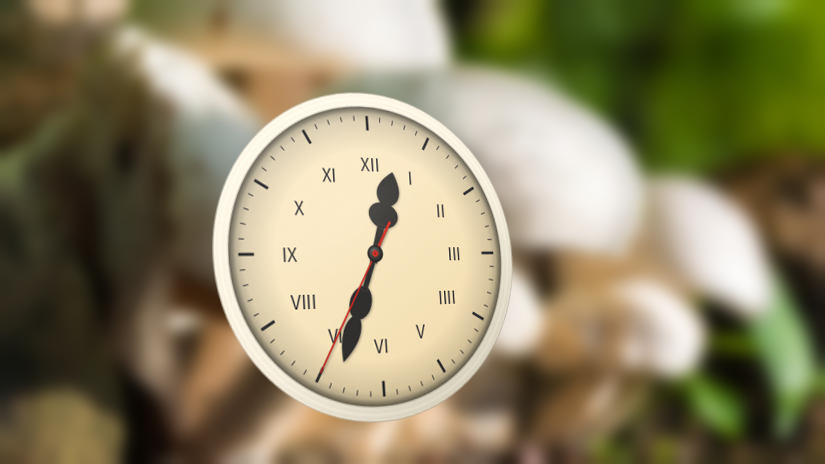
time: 12:33:35
